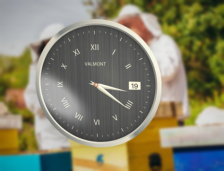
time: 3:21
